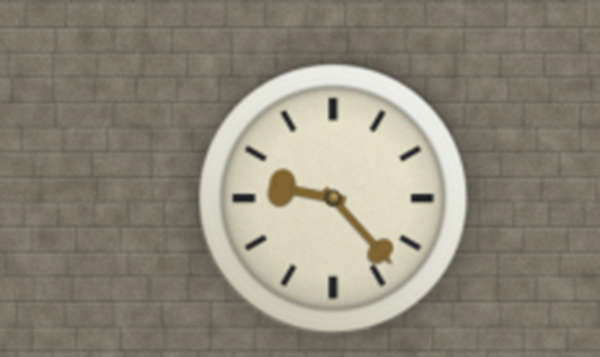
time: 9:23
